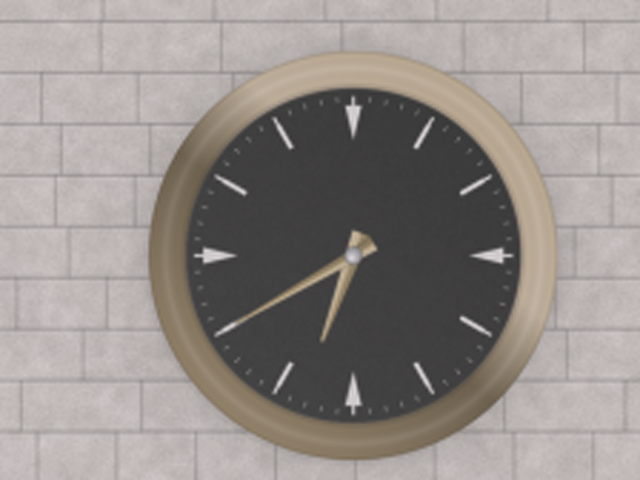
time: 6:40
